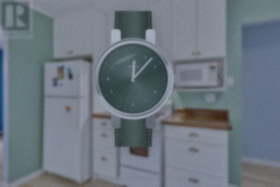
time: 12:07
